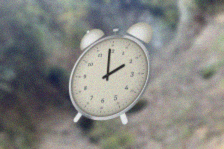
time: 1:59
